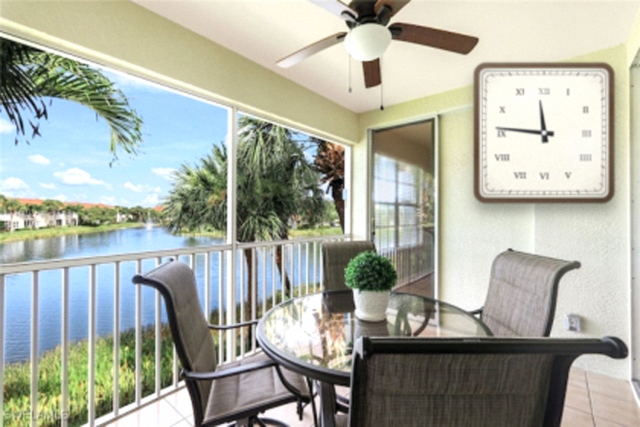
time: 11:46
